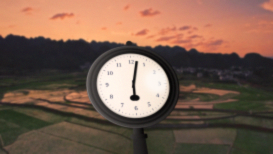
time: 6:02
